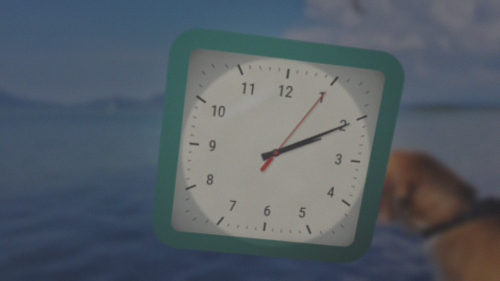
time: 2:10:05
